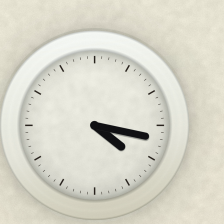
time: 4:17
